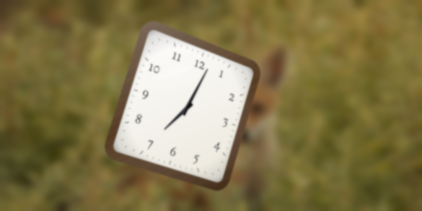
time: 7:02
